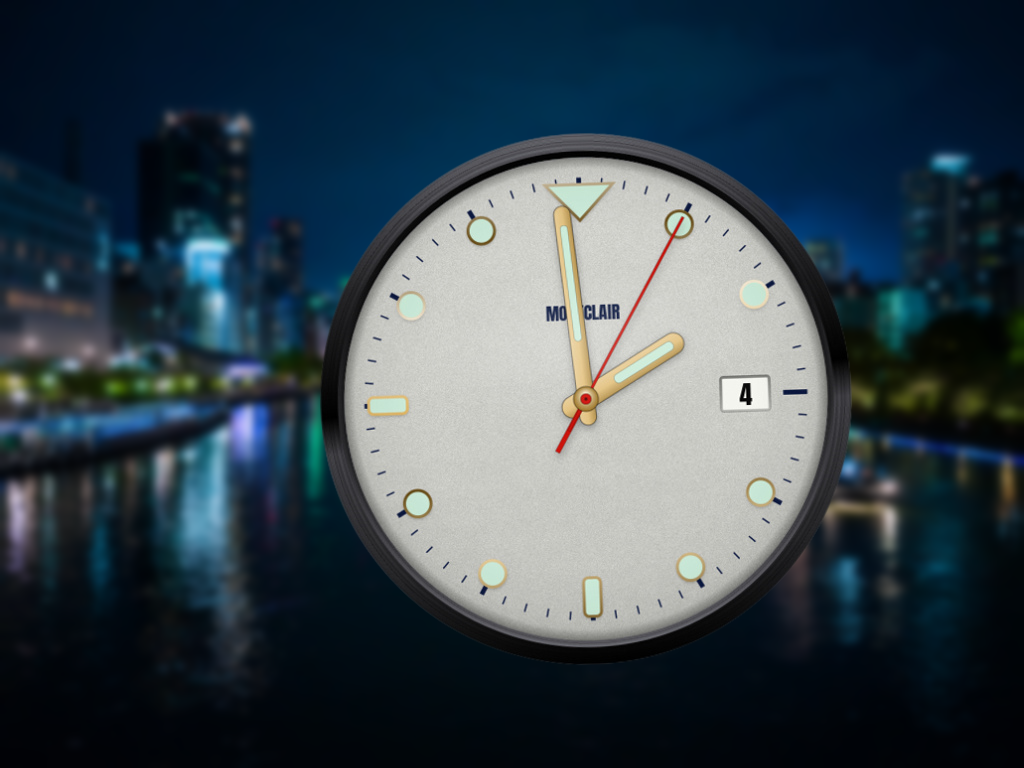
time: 1:59:05
